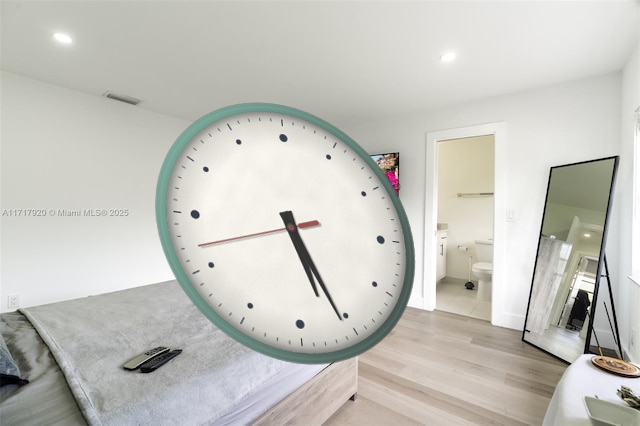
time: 5:25:42
